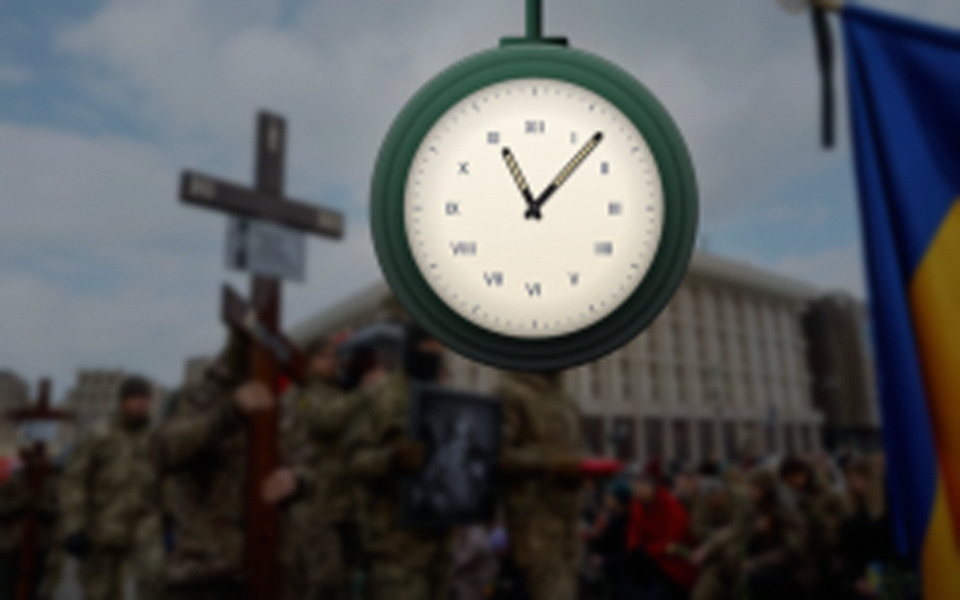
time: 11:07
